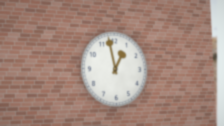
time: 12:58
